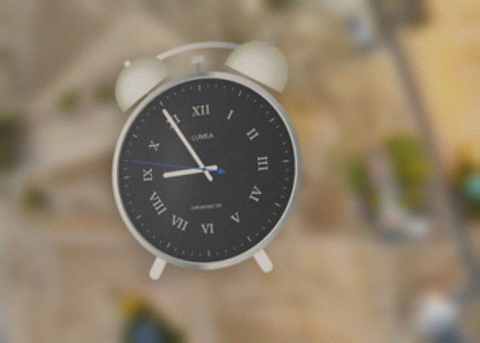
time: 8:54:47
